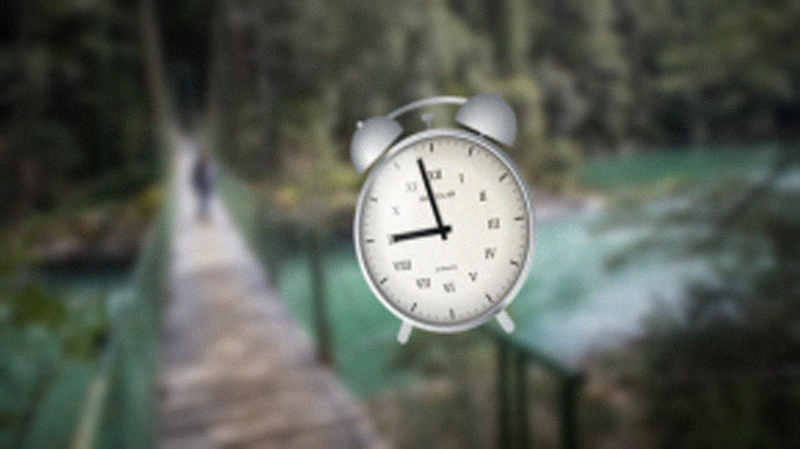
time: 8:58
